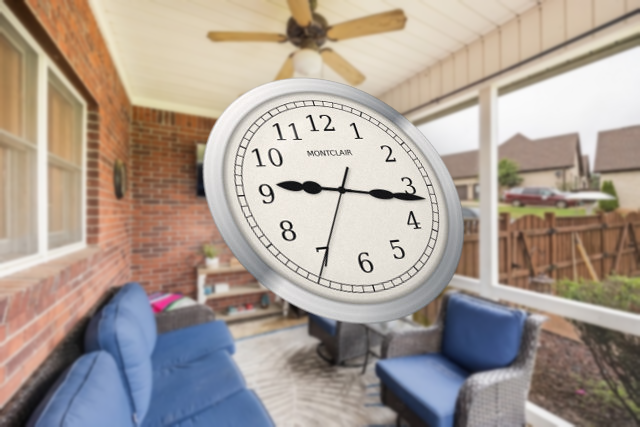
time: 9:16:35
